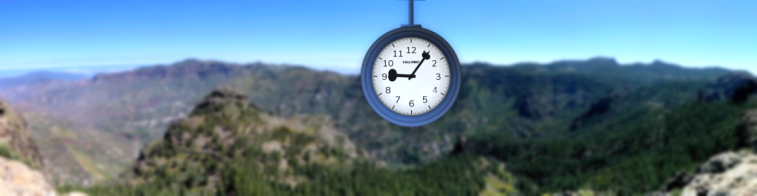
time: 9:06
